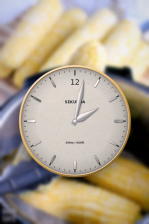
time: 2:02
